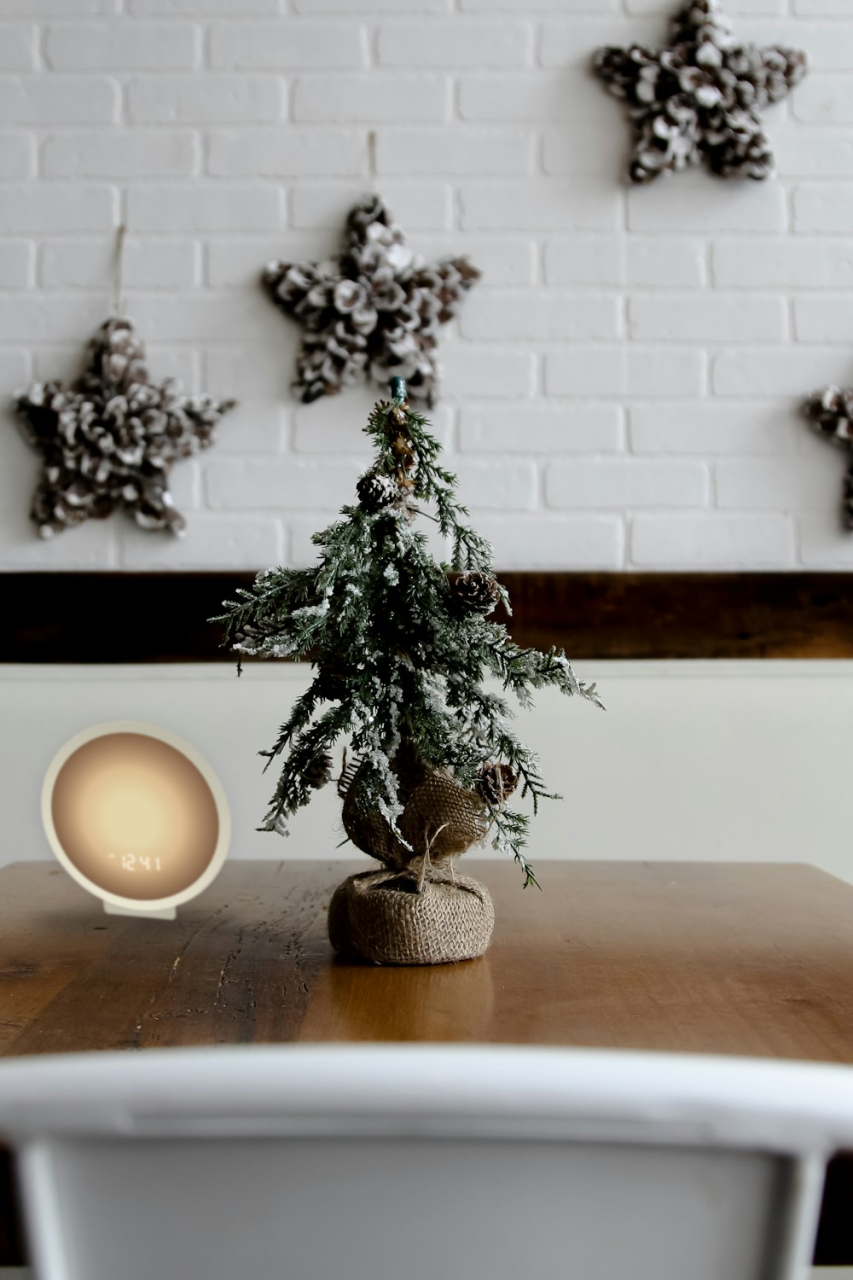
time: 12:41
